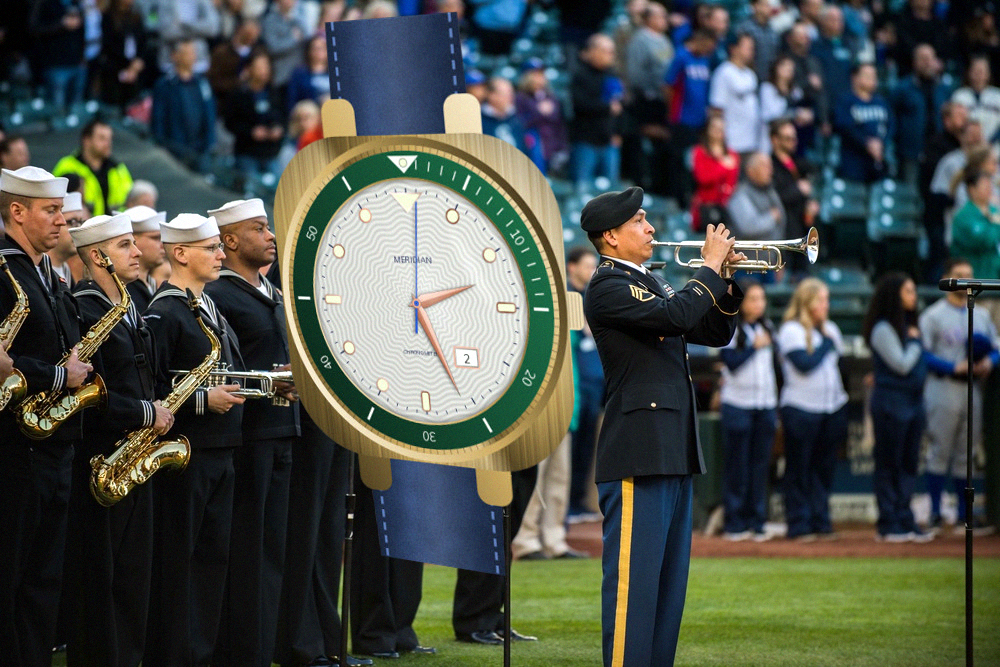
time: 2:26:01
